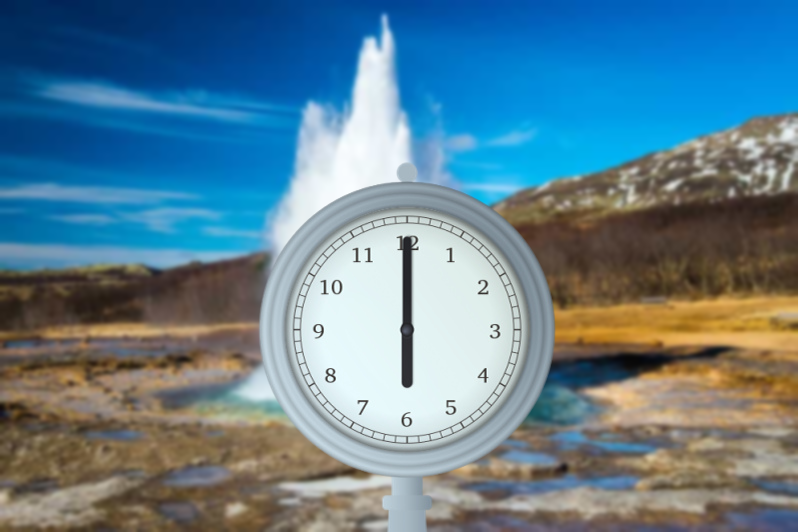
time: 6:00
